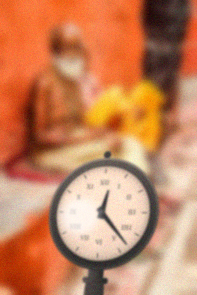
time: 12:23
